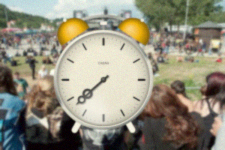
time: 7:38
